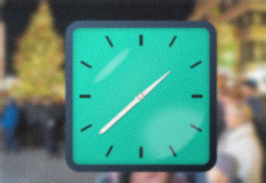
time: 1:38
